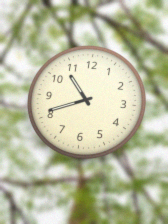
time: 10:41
